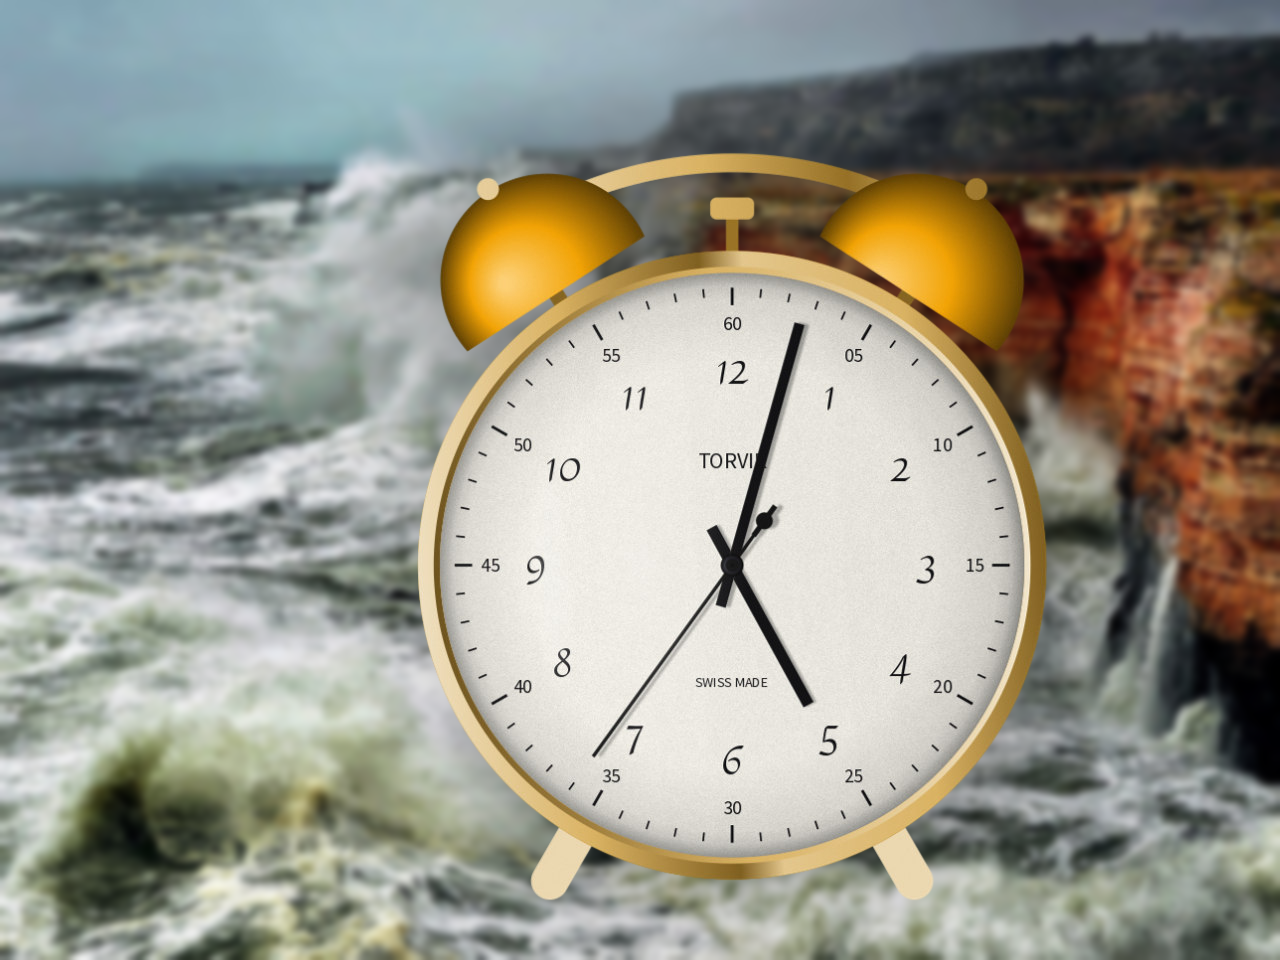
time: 5:02:36
